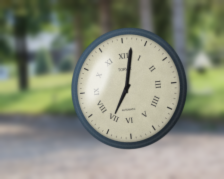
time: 7:02
